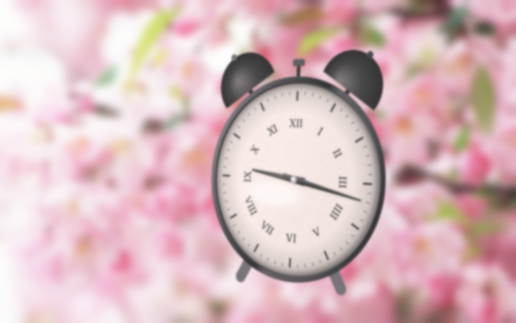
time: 9:17
